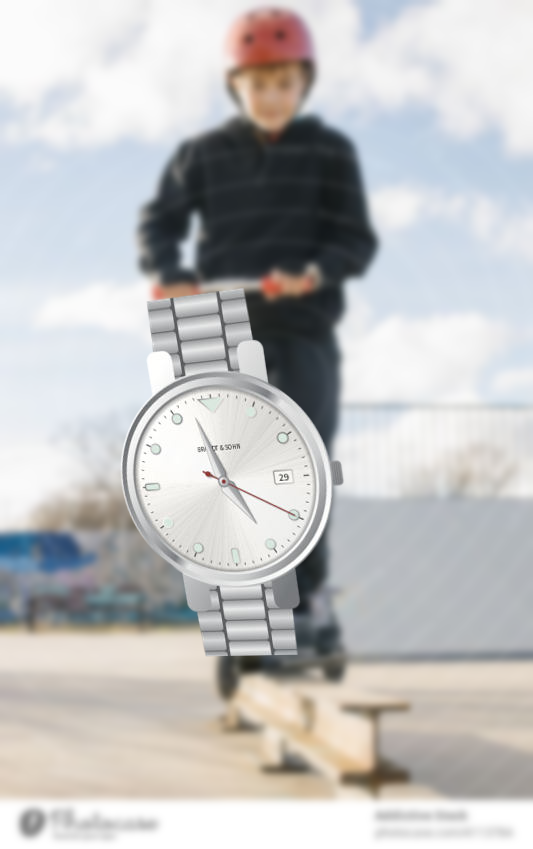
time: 4:57:20
